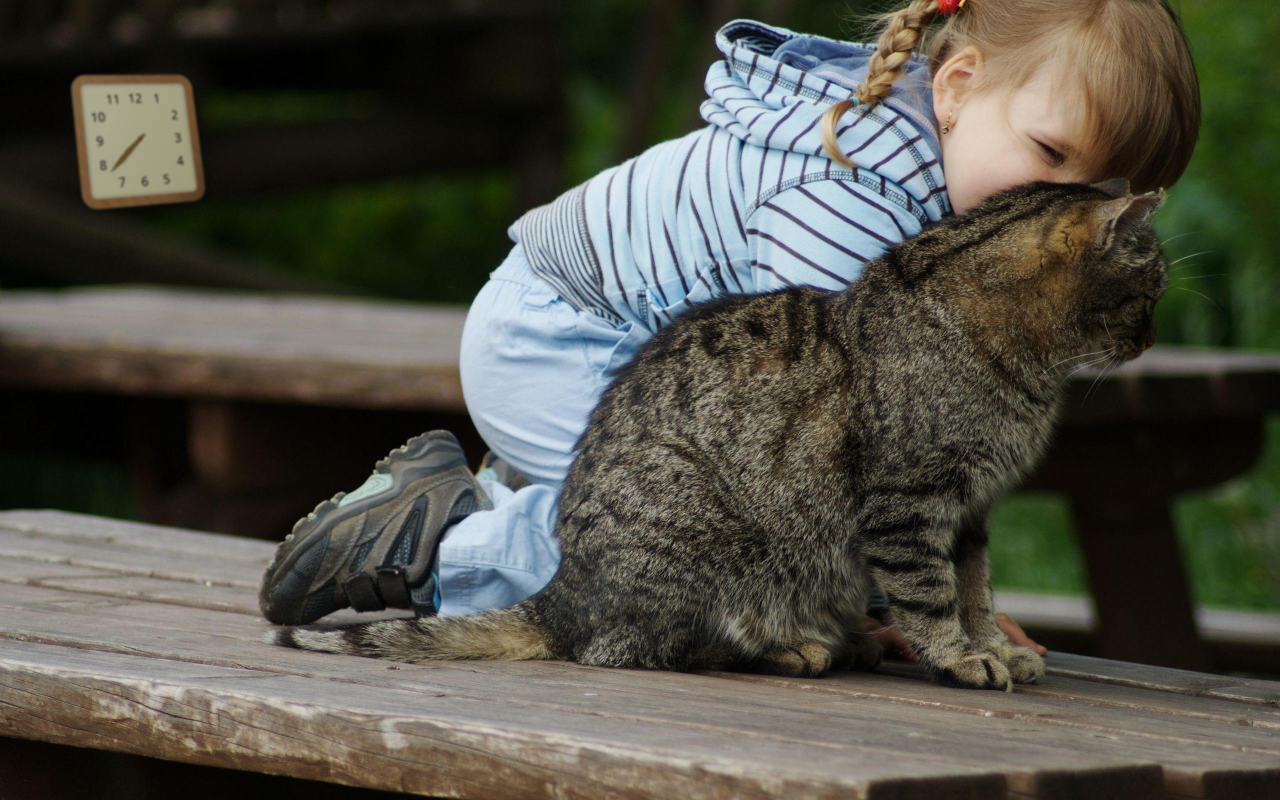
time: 7:38
